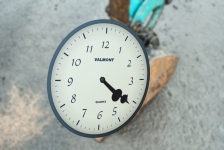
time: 4:21
